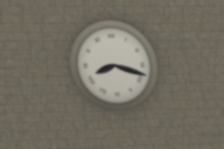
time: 8:18
